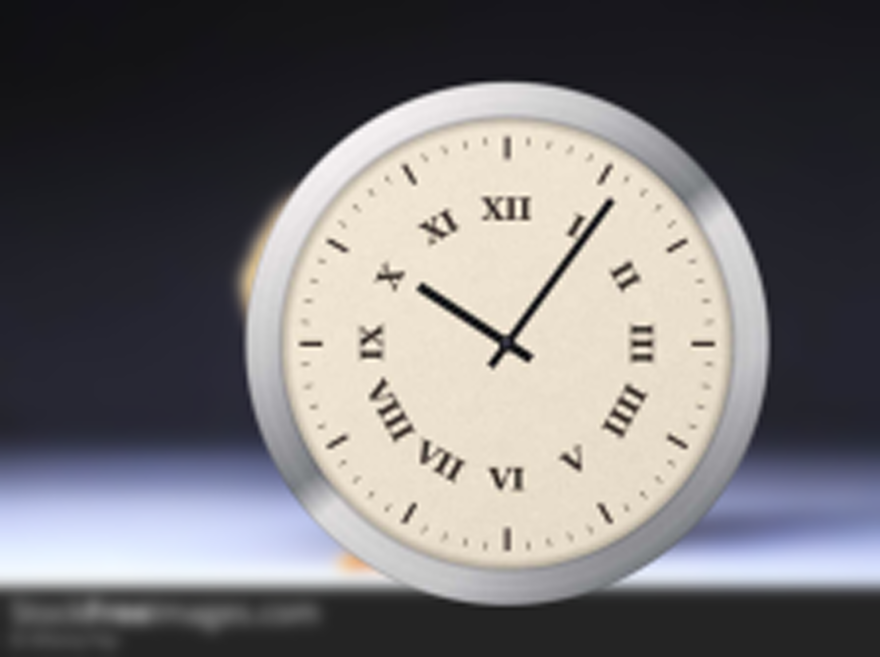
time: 10:06
